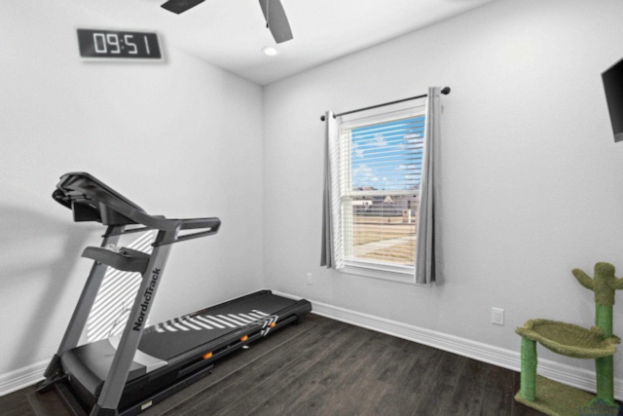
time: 9:51
